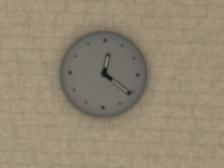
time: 12:21
